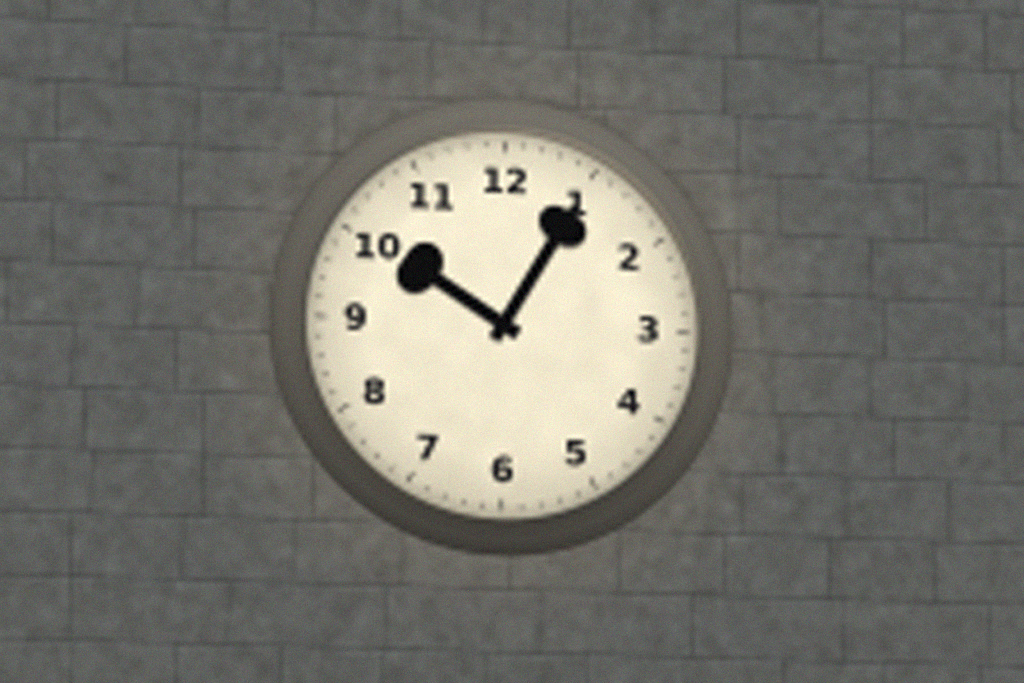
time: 10:05
